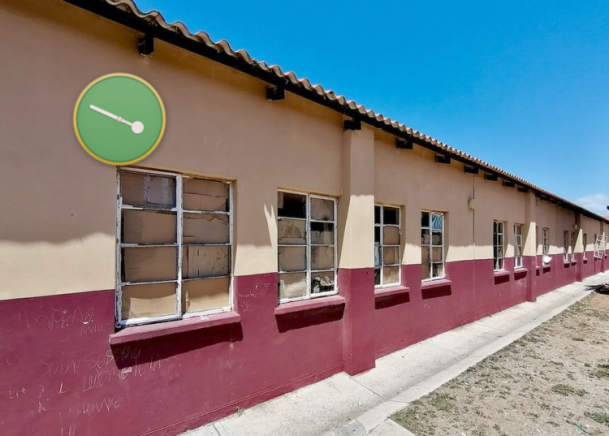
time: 3:49
